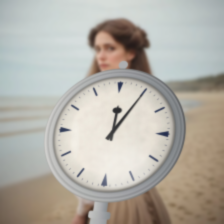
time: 12:05
